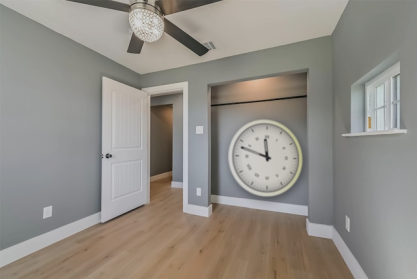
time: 11:48
